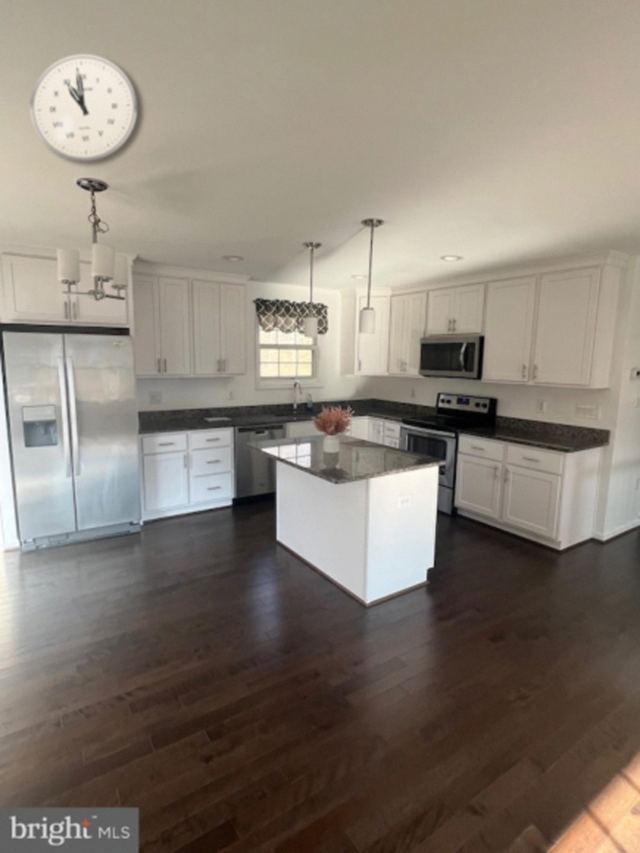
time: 10:59
